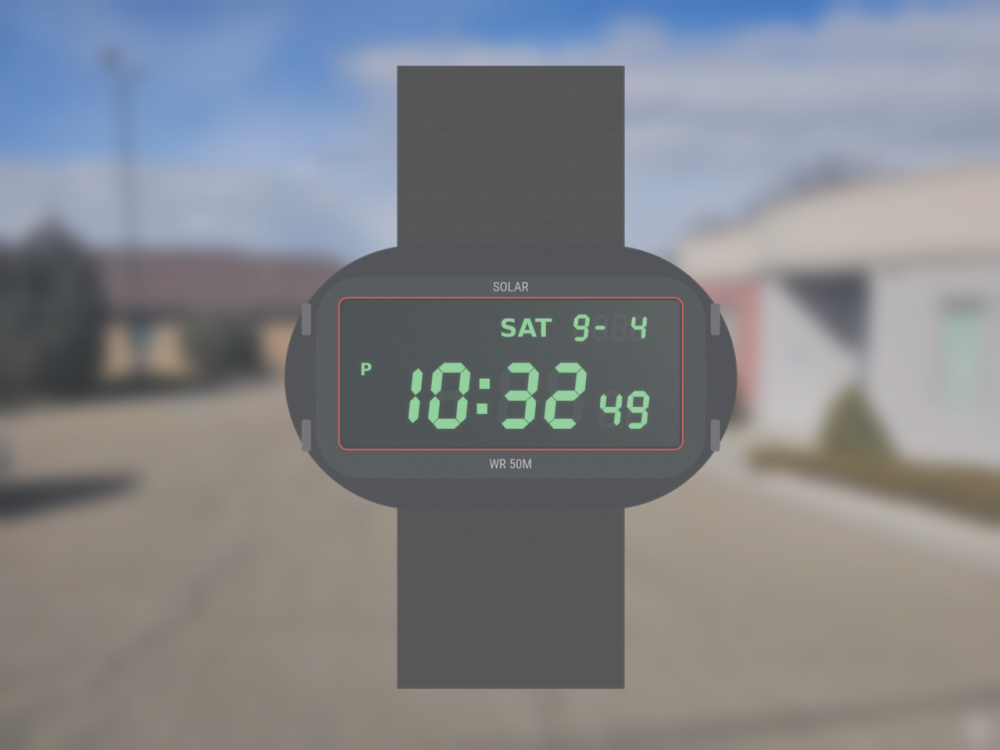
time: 10:32:49
